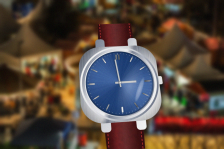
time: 2:59
